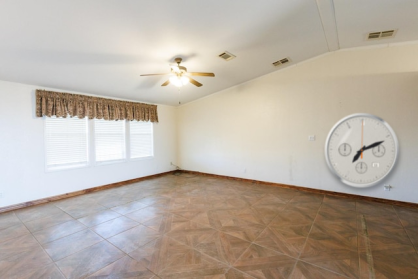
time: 7:11
